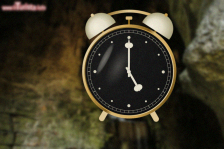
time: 5:00
